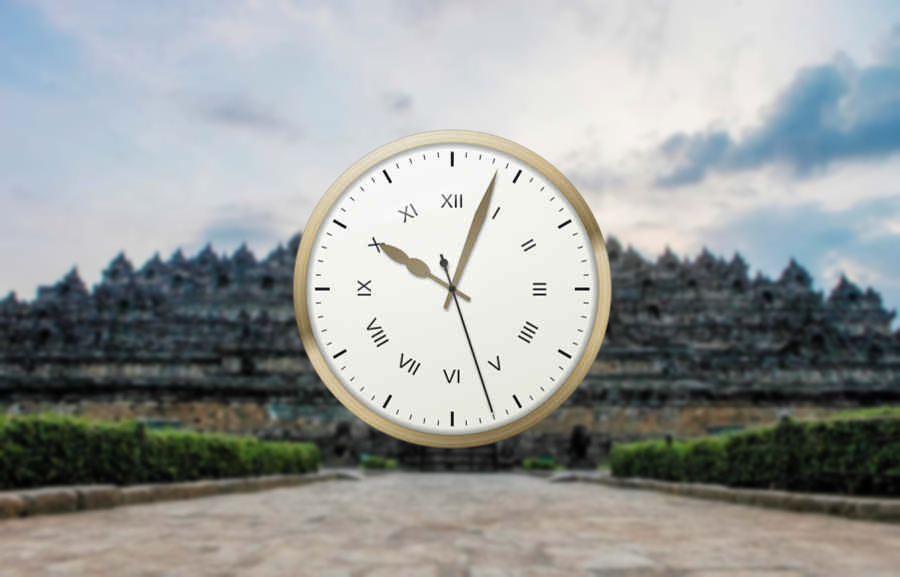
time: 10:03:27
